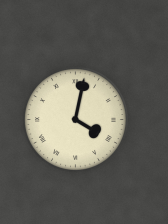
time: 4:02
